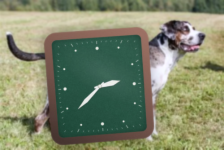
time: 2:38
